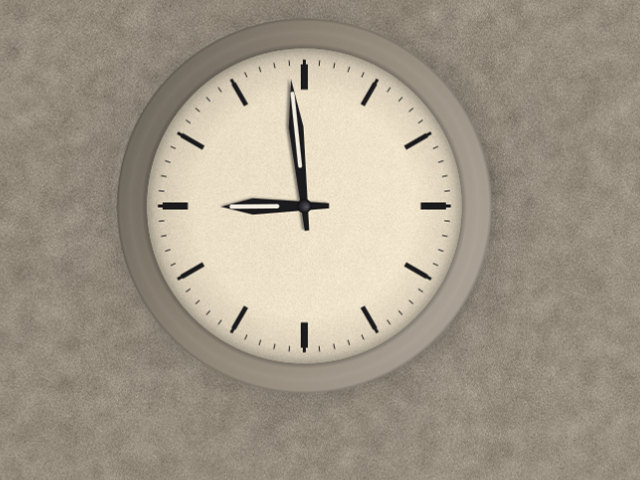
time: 8:59
